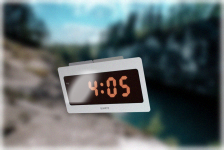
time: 4:05
